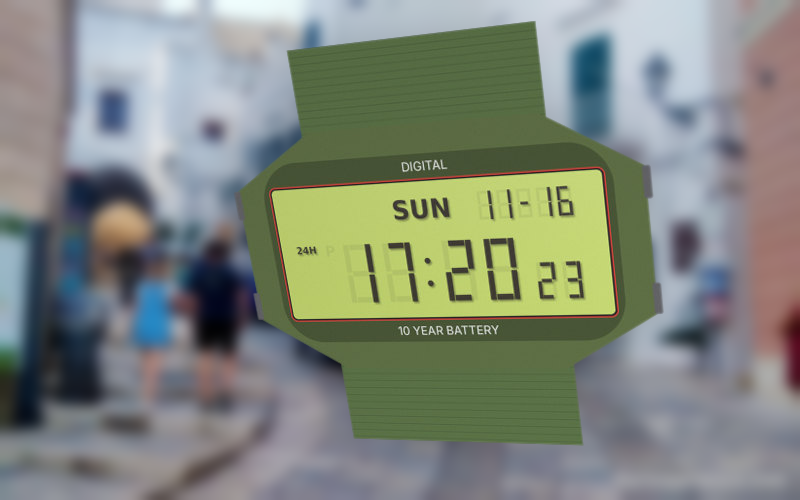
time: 17:20:23
